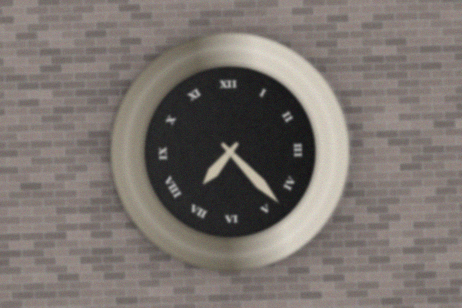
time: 7:23
